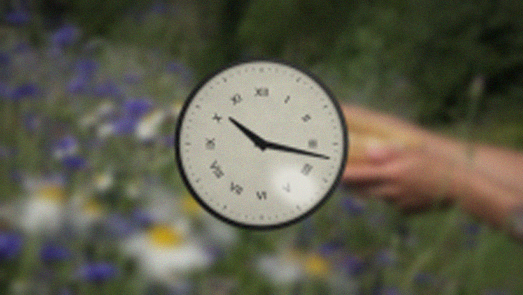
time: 10:17
